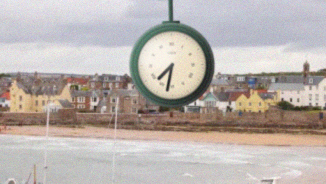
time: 7:32
